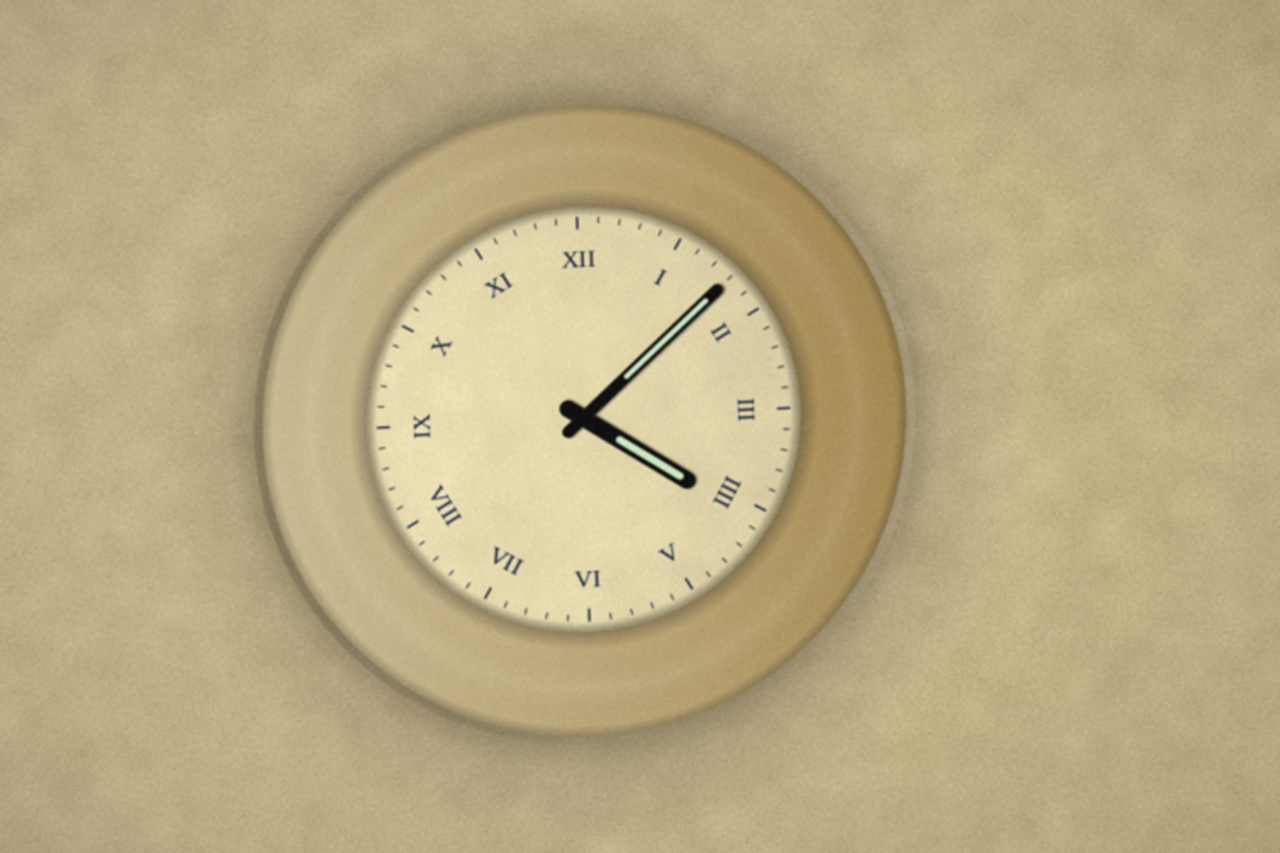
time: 4:08
